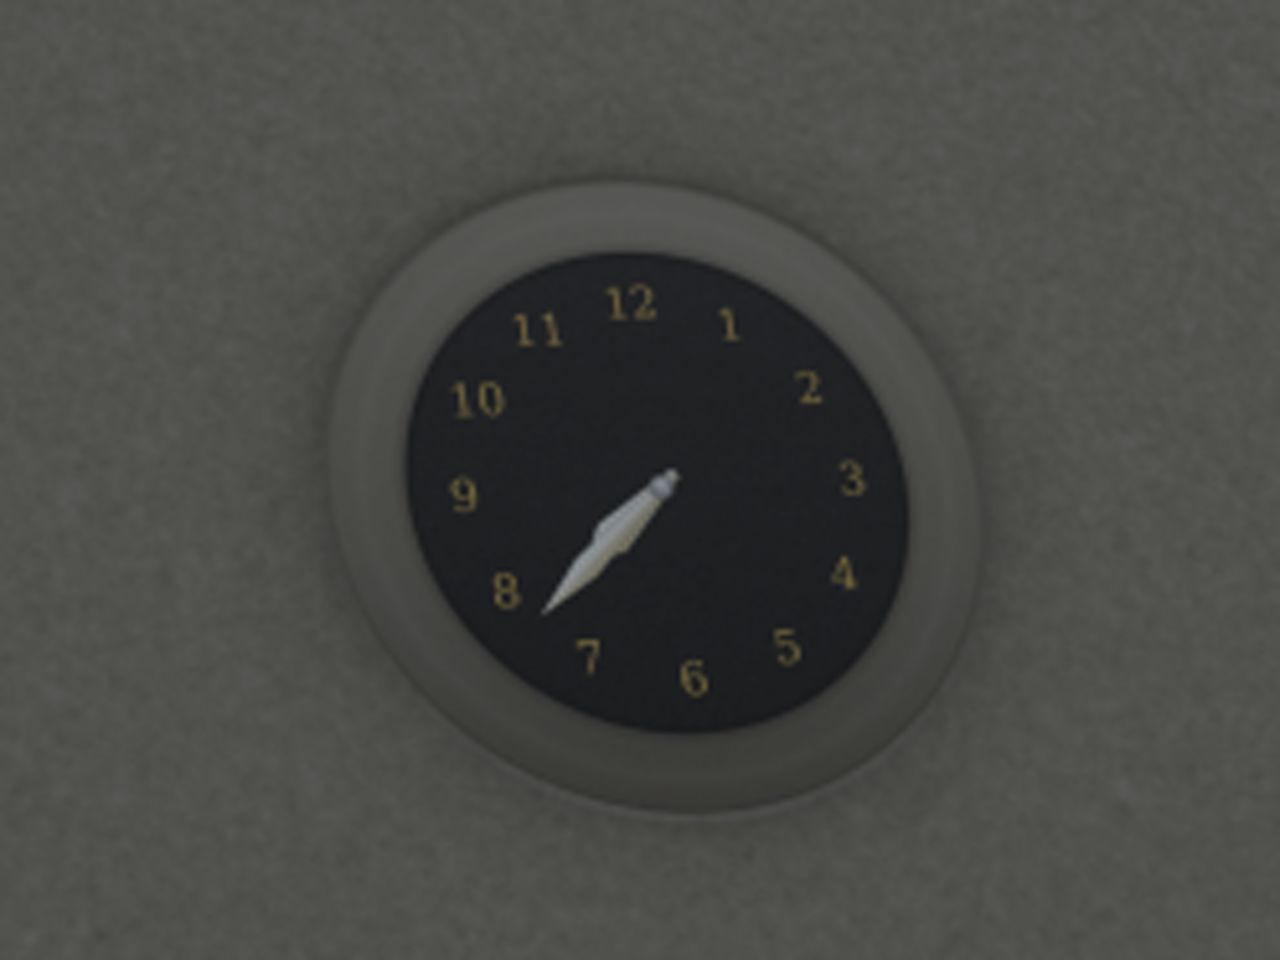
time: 7:38
